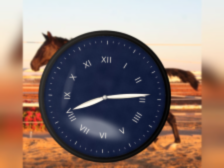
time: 8:14
